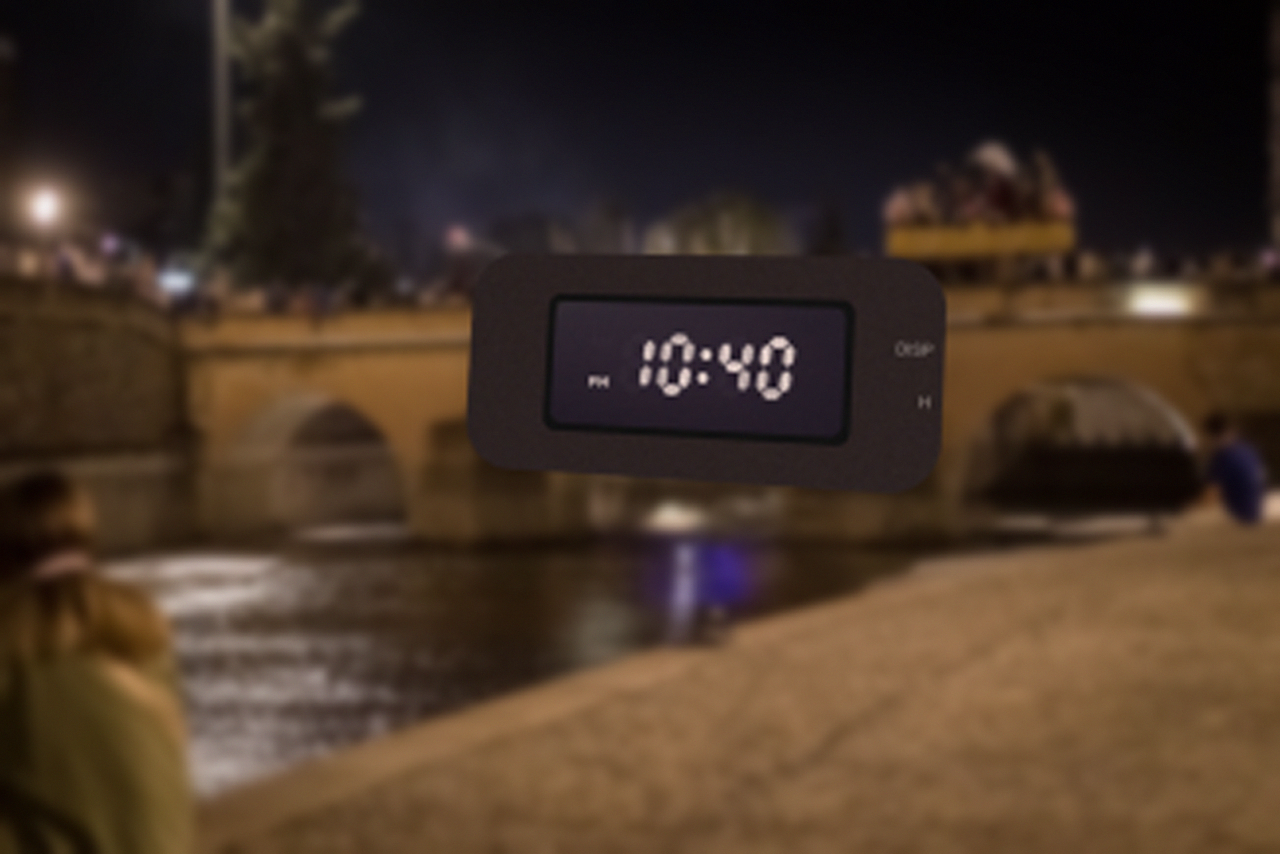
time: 10:40
